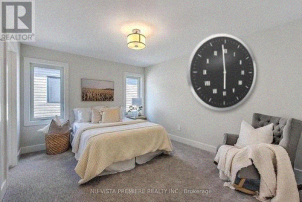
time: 5:59
